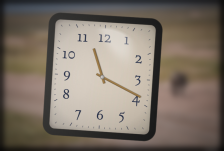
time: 11:19
